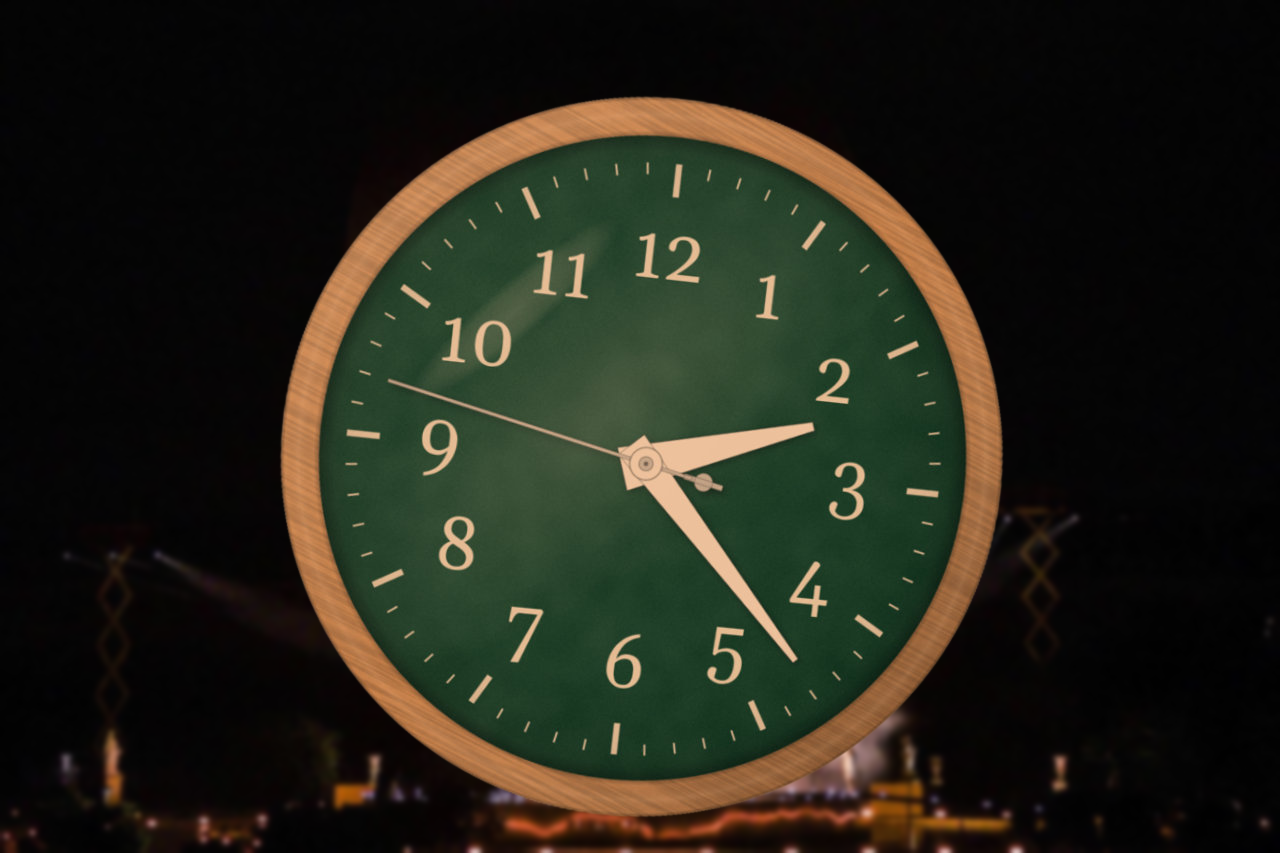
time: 2:22:47
